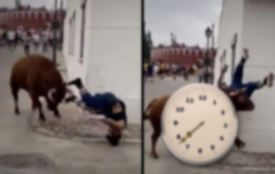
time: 7:38
